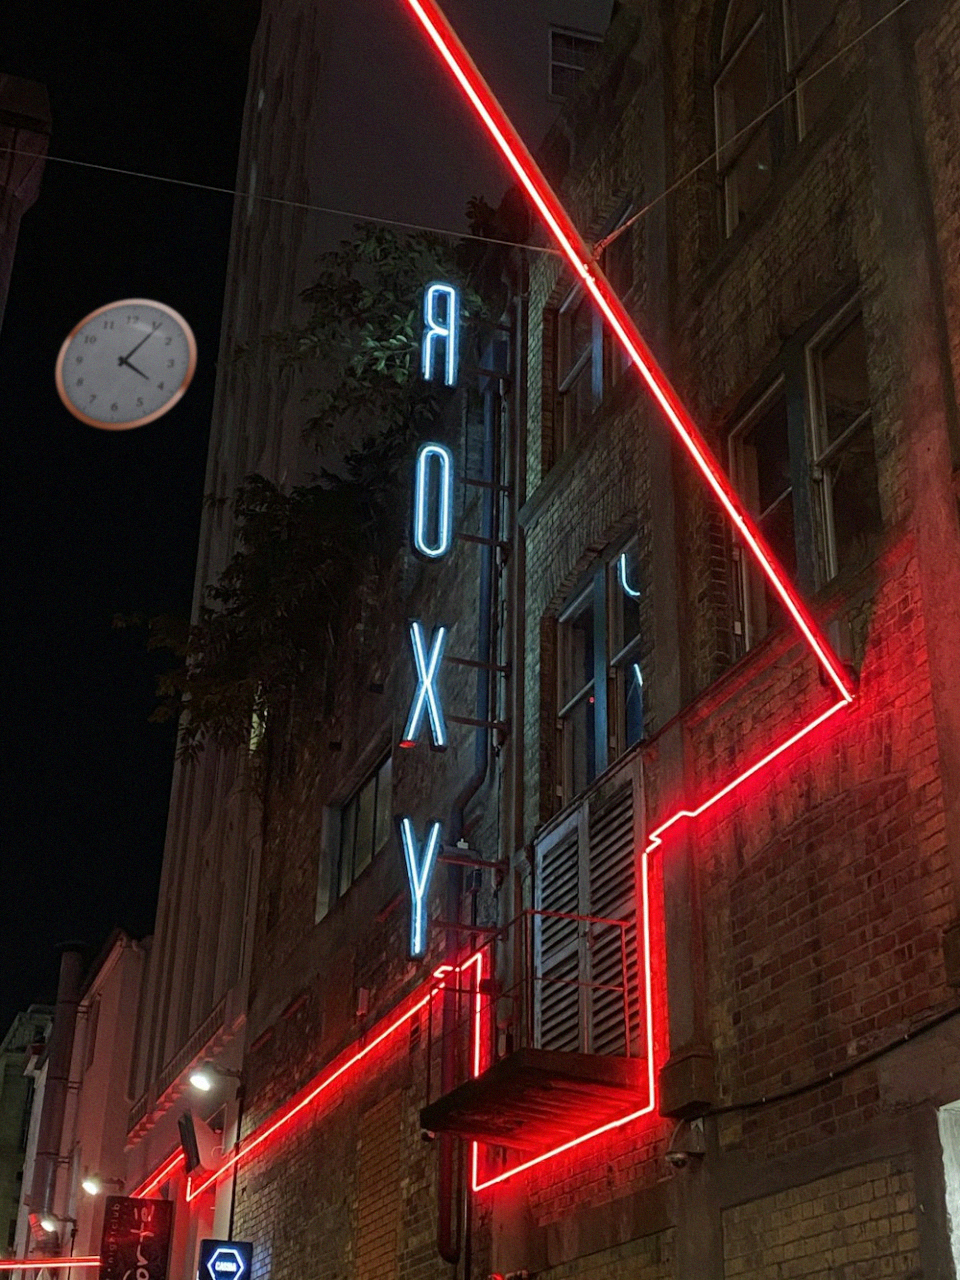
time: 4:06
